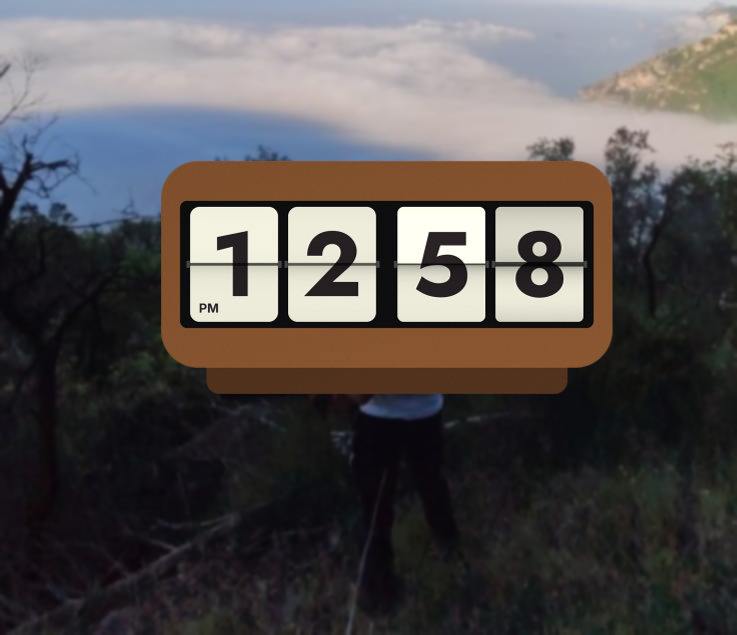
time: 12:58
